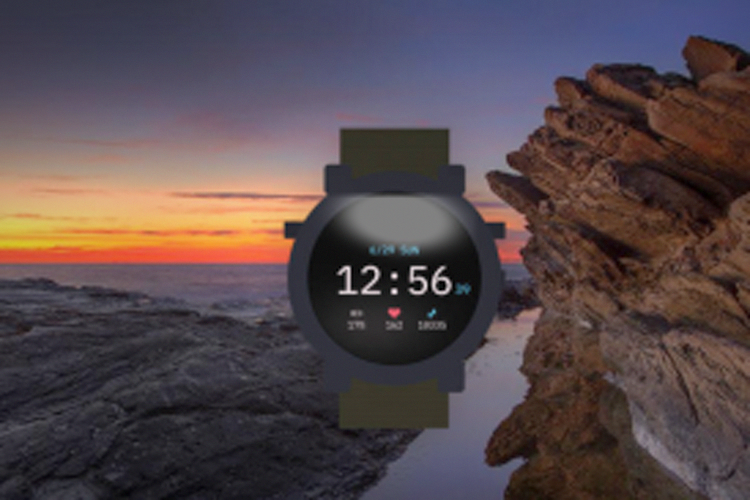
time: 12:56
